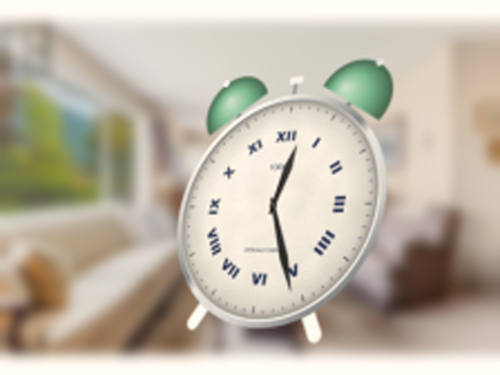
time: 12:26
